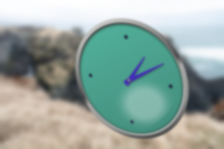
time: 1:10
